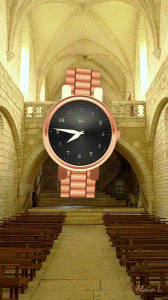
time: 7:46
